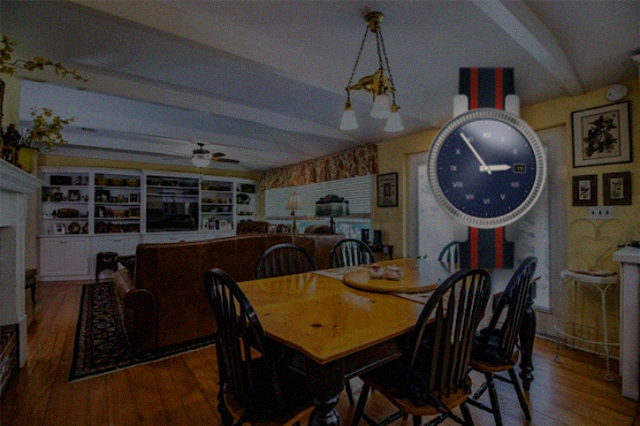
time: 2:54
